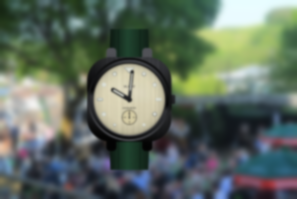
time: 10:01
